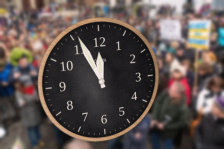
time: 11:56
